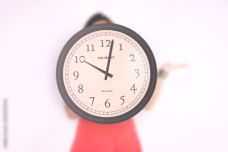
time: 10:02
